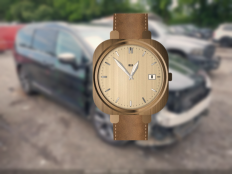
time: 12:53
